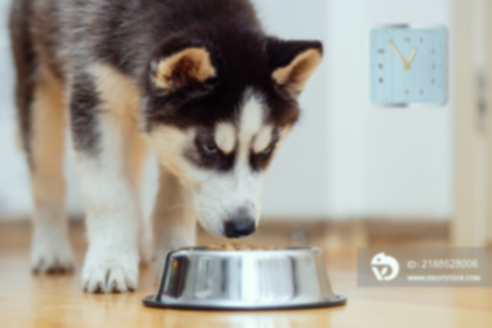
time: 12:54
